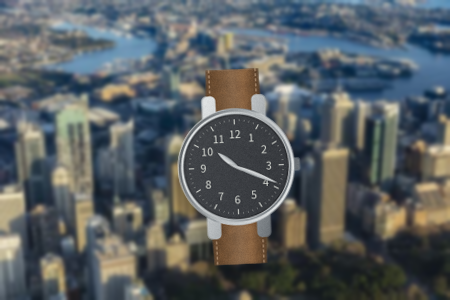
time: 10:19
